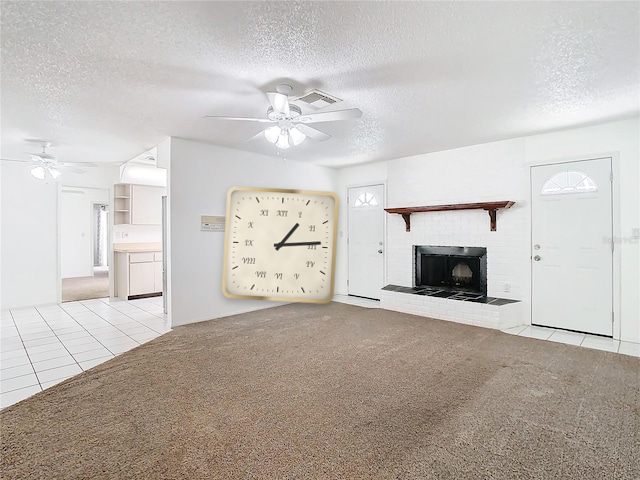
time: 1:14
